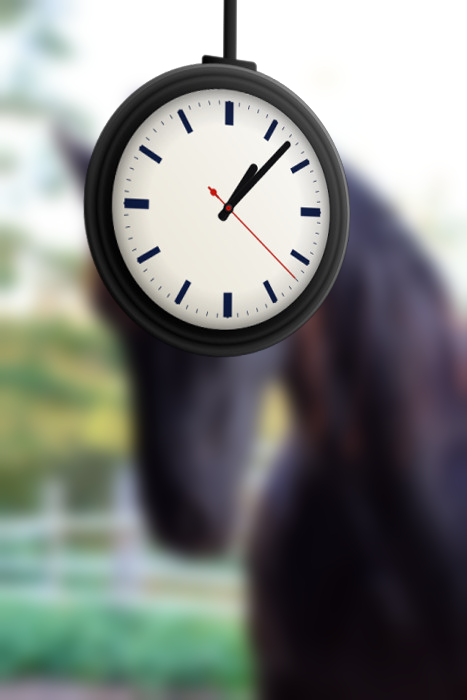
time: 1:07:22
